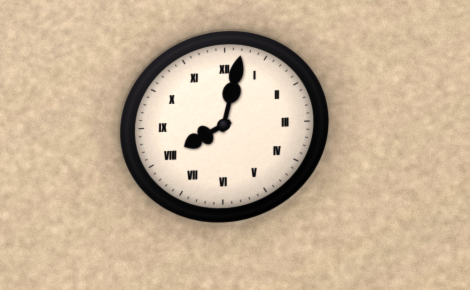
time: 8:02
